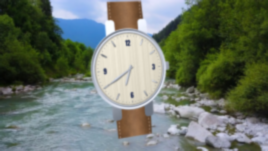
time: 6:40
